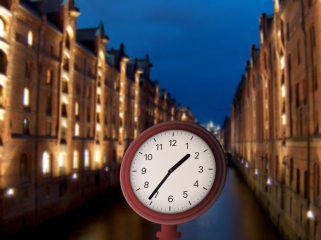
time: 1:36
